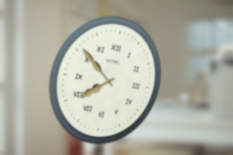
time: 7:51
